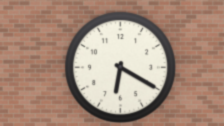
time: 6:20
